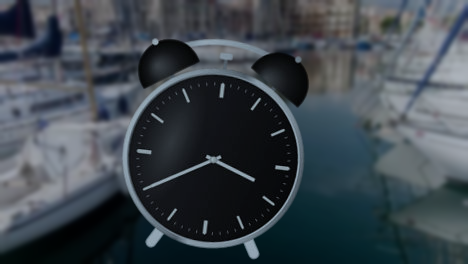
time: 3:40
